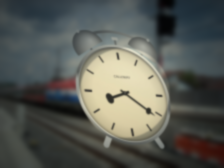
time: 8:21
